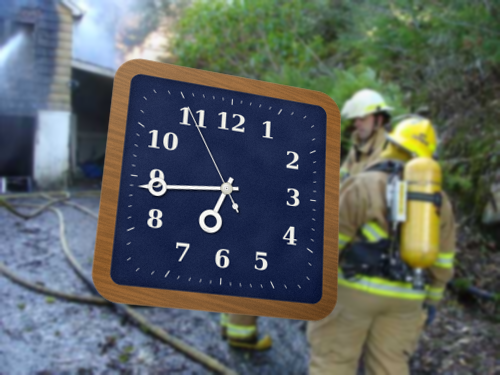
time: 6:43:55
